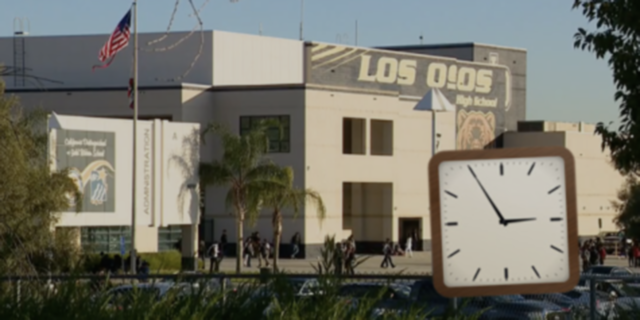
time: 2:55
